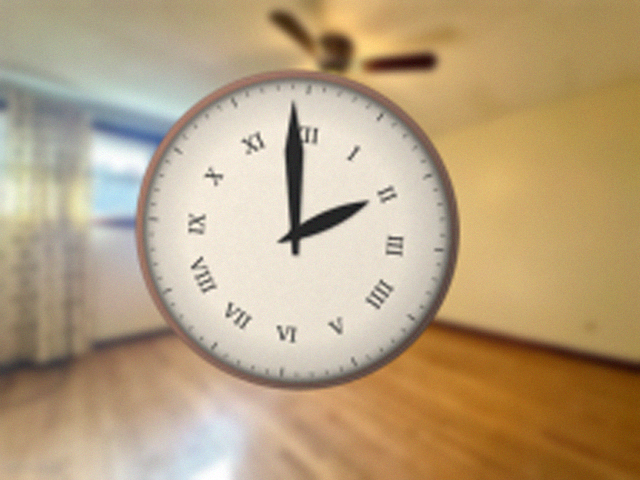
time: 1:59
